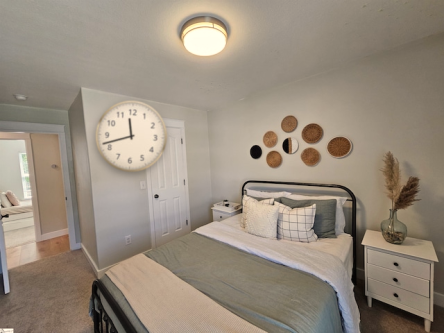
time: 11:42
